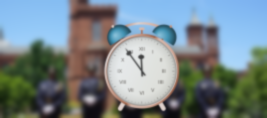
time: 11:54
